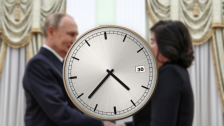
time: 4:38
